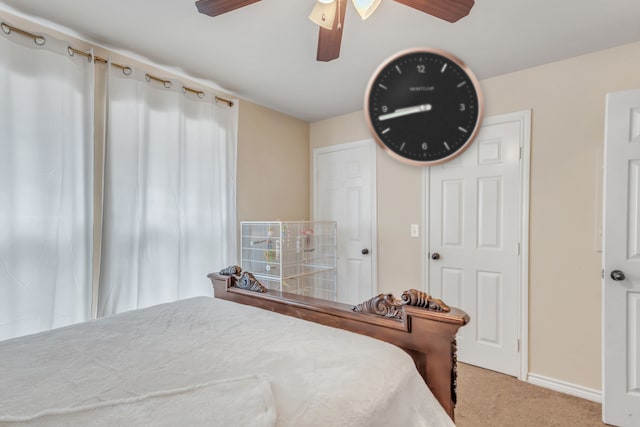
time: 8:43
